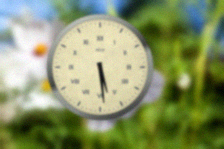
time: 5:29
